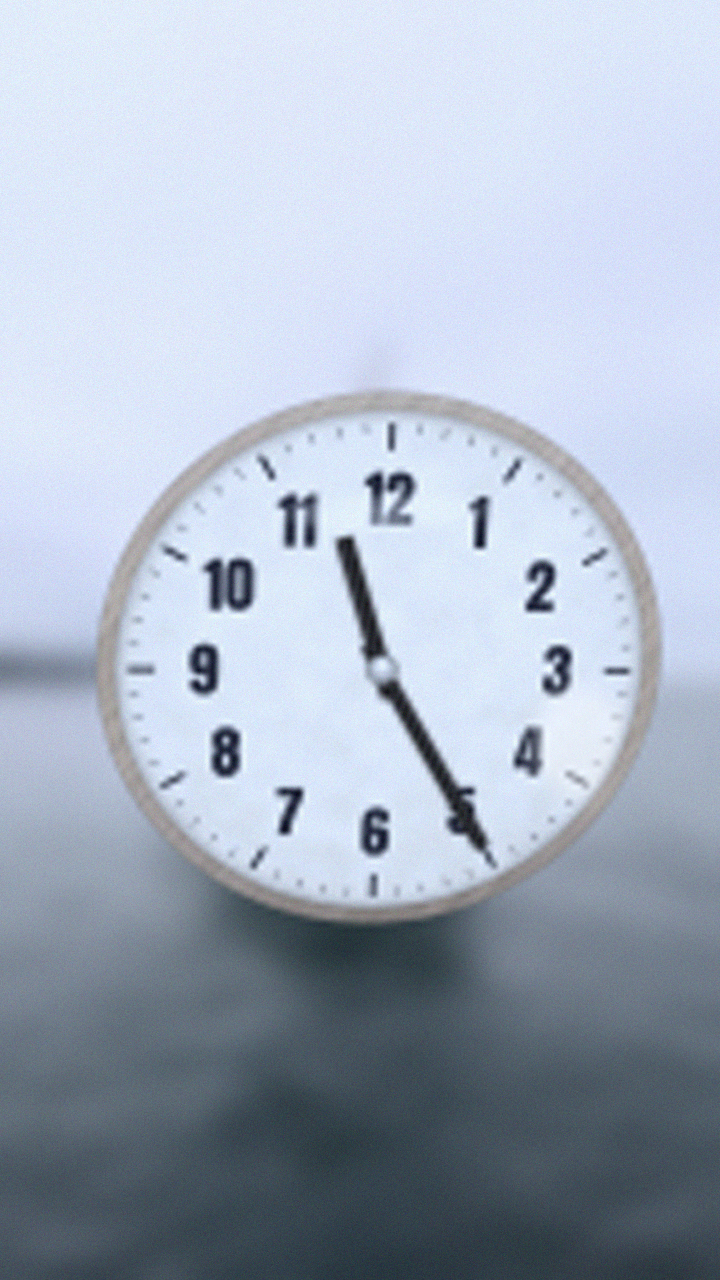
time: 11:25
